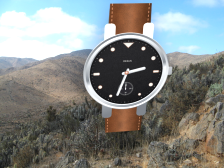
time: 2:33
